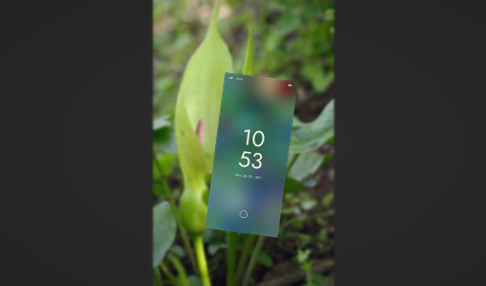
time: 10:53
